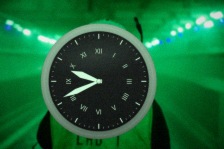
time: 9:41
